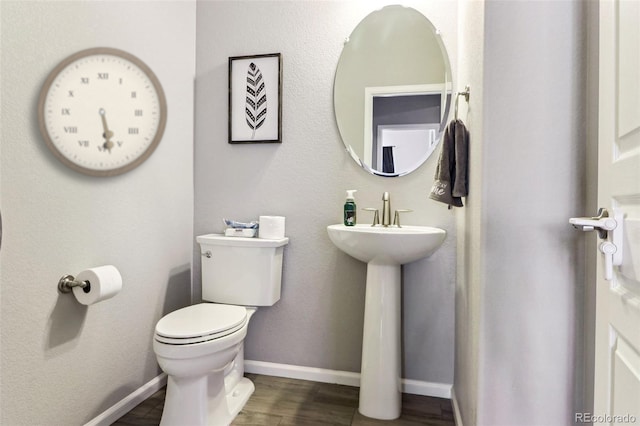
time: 5:28
